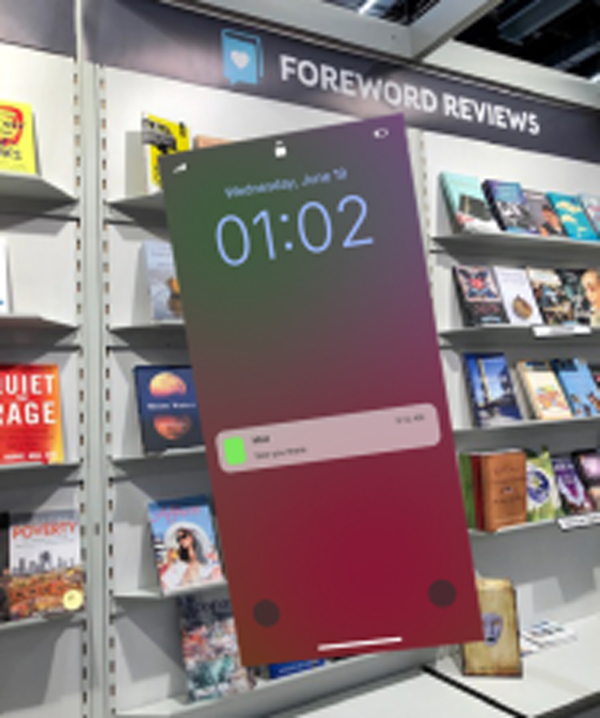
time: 1:02
